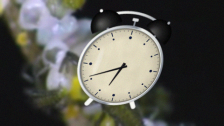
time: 6:41
